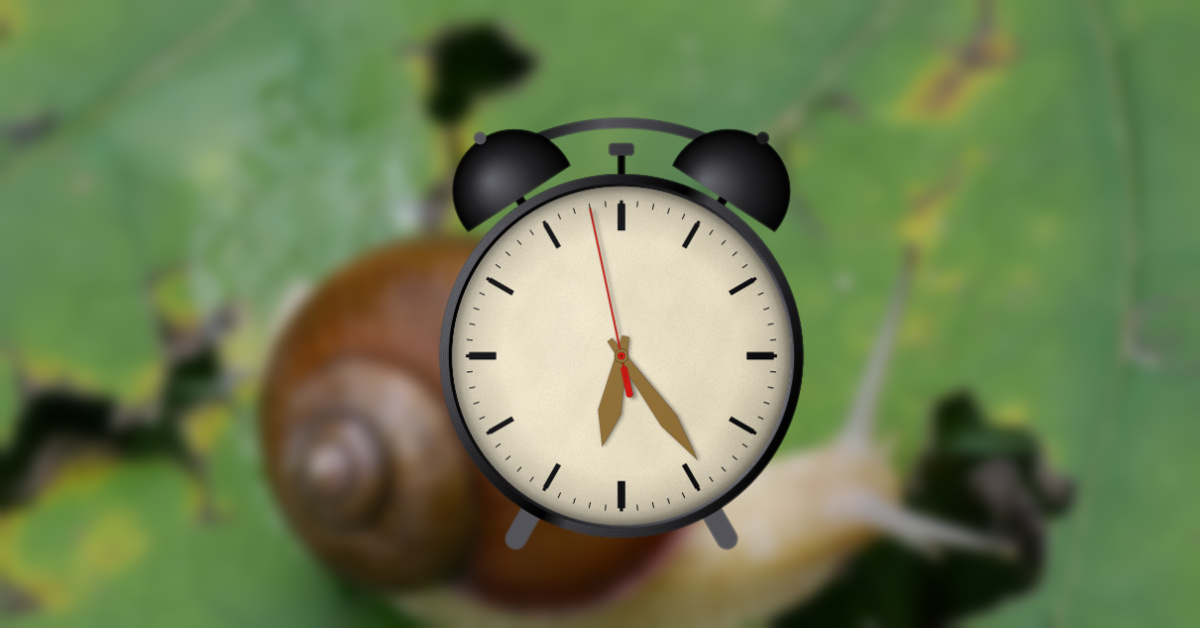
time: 6:23:58
